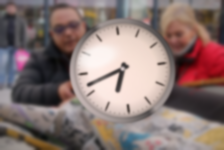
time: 6:42
